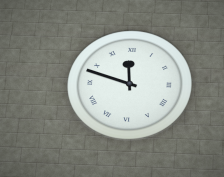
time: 11:48
